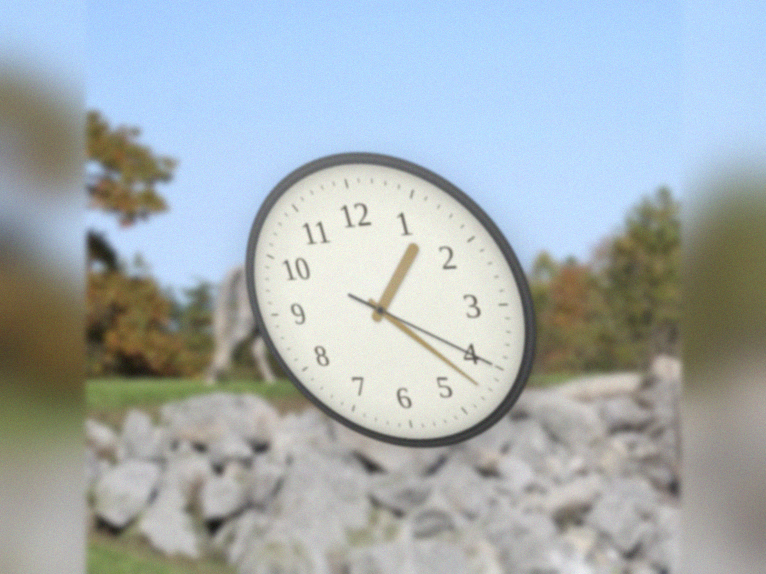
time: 1:22:20
